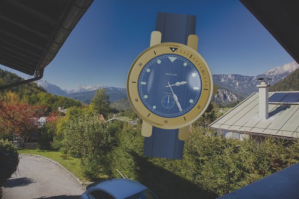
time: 2:25
